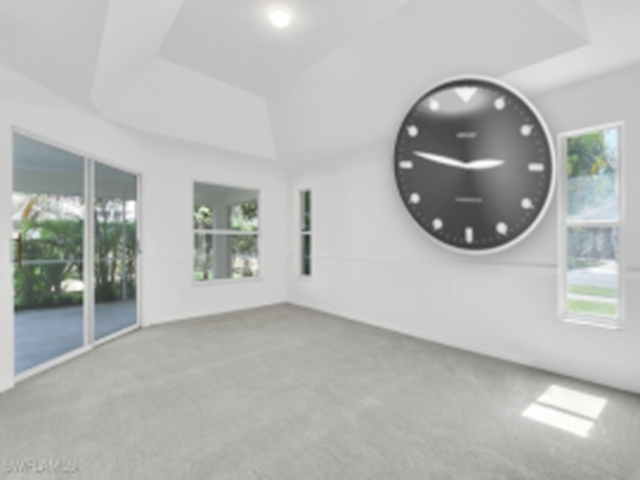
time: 2:47
